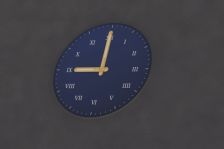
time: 9:00
